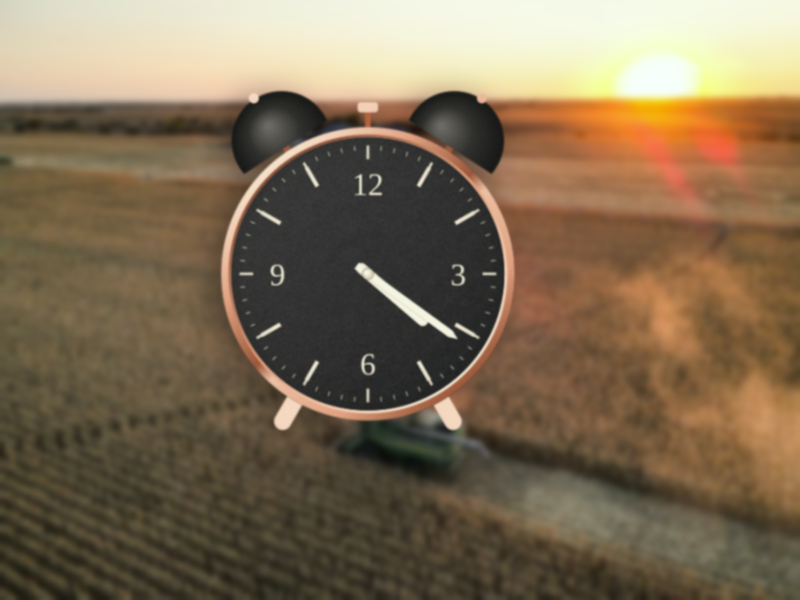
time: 4:21
